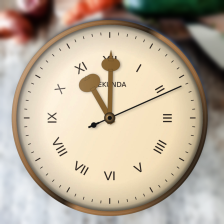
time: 11:00:11
